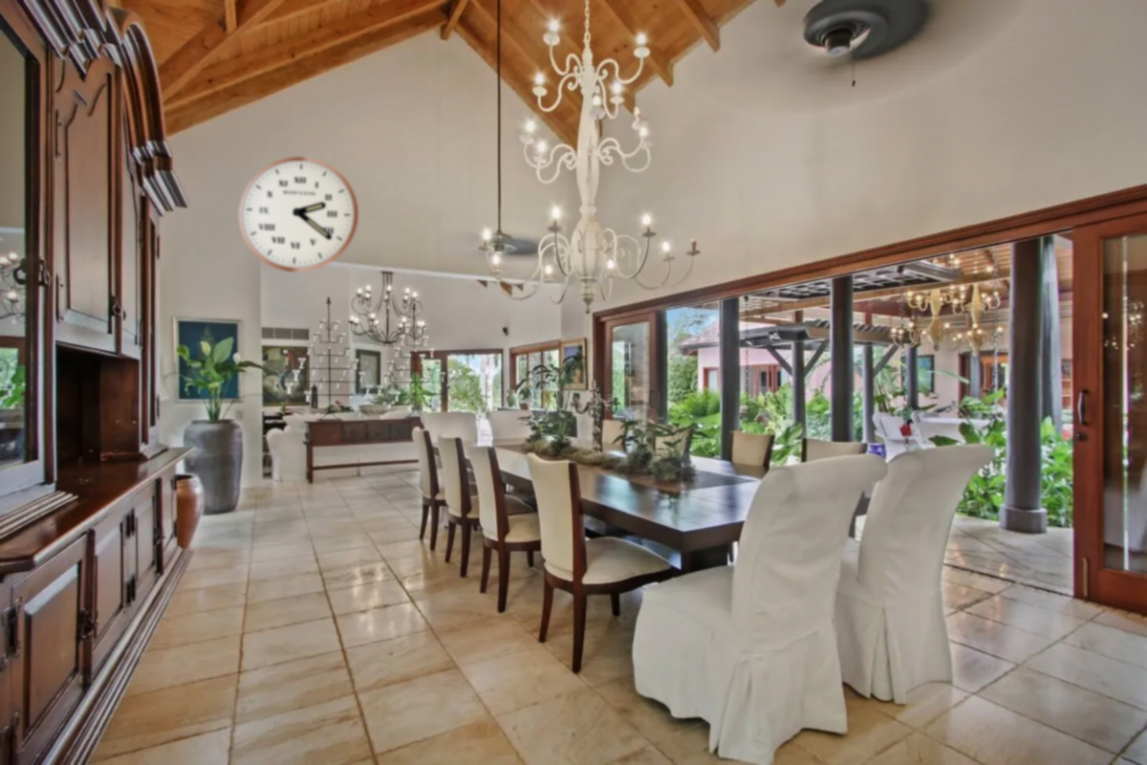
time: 2:21
